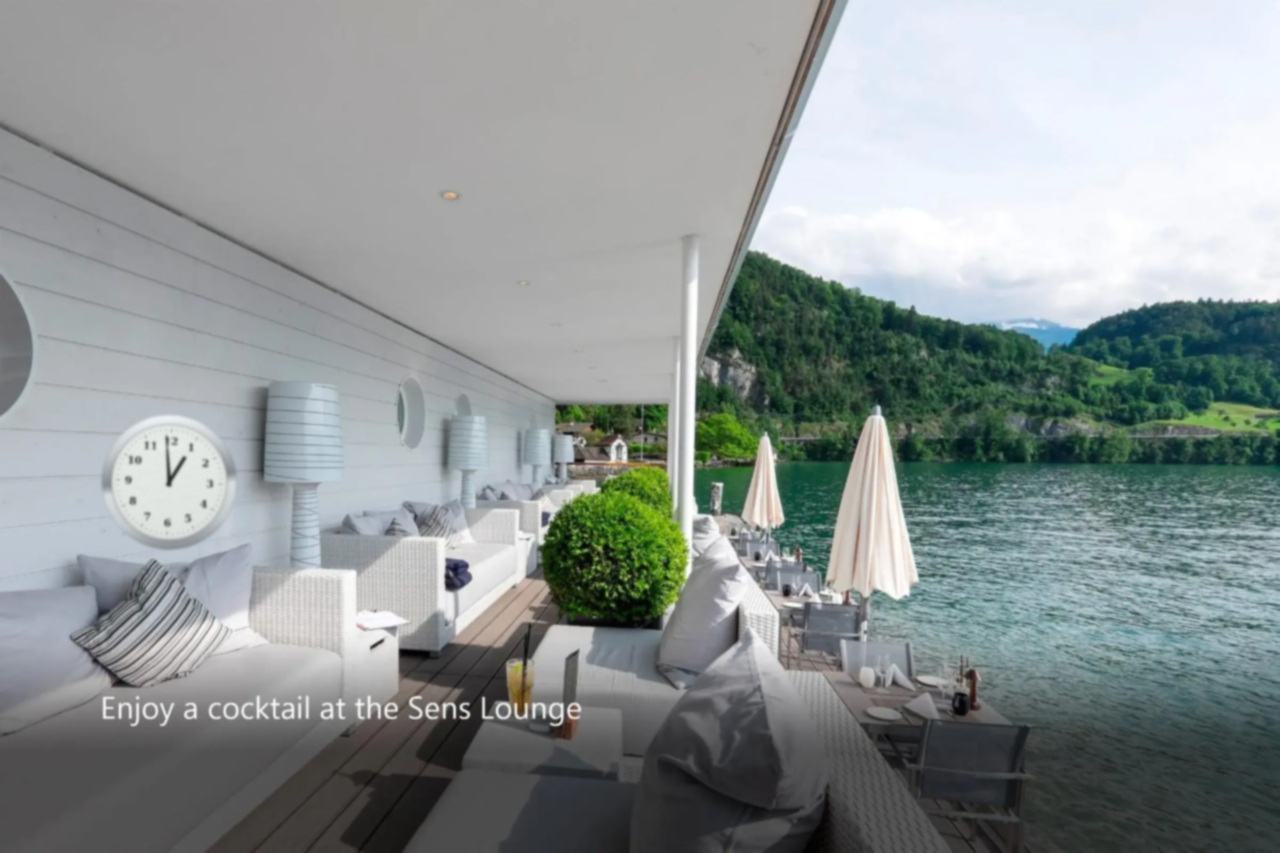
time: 12:59
